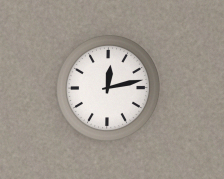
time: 12:13
